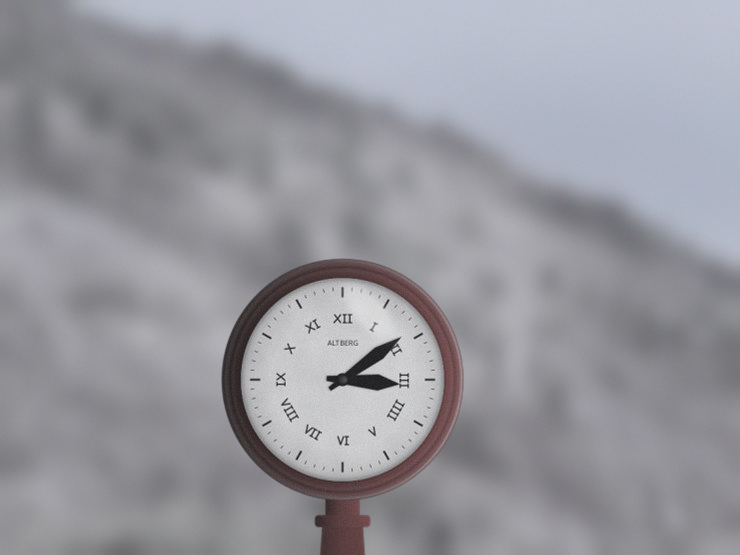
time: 3:09
